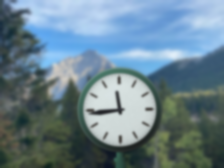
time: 11:44
